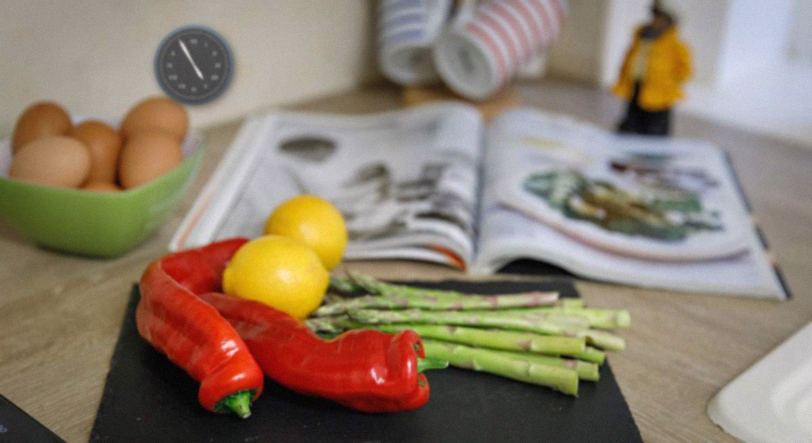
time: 4:55
